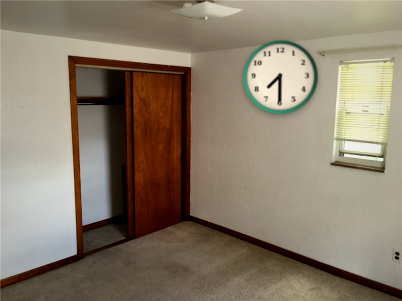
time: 7:30
